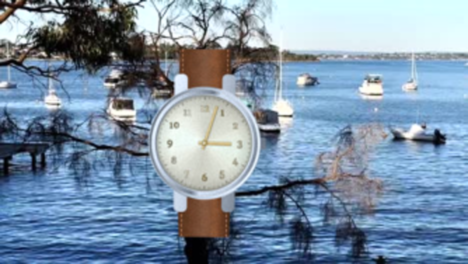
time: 3:03
